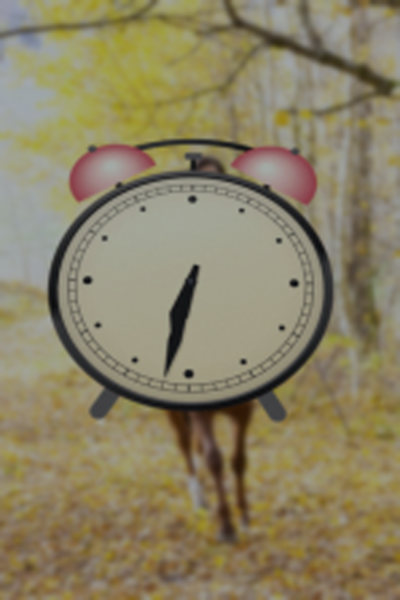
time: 6:32
